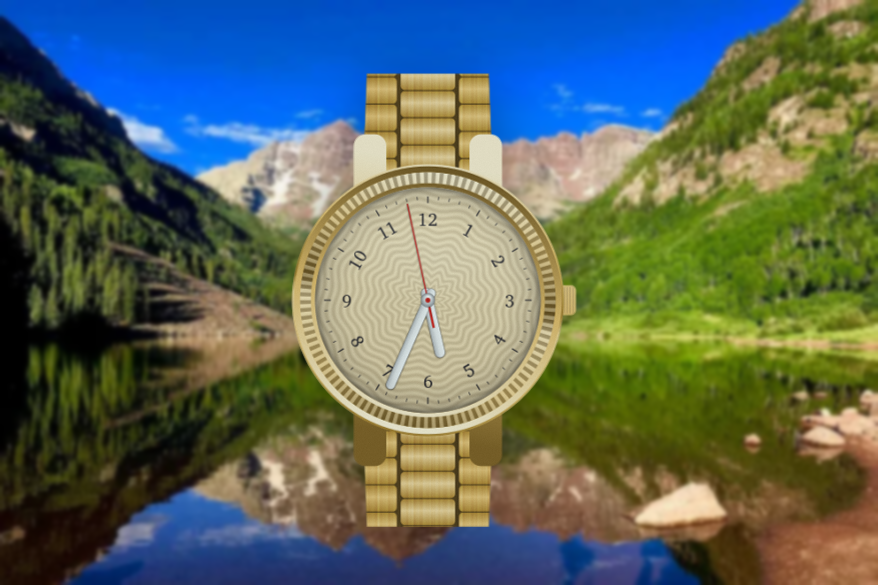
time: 5:33:58
